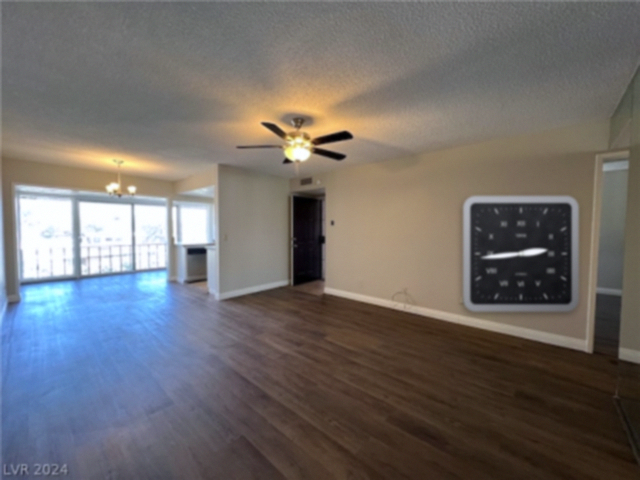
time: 2:44
